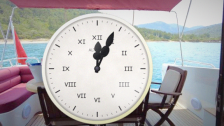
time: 12:04
